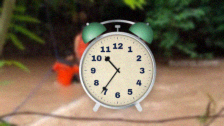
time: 10:36
